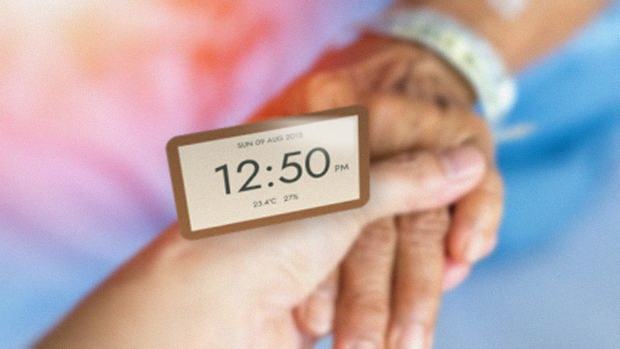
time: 12:50
